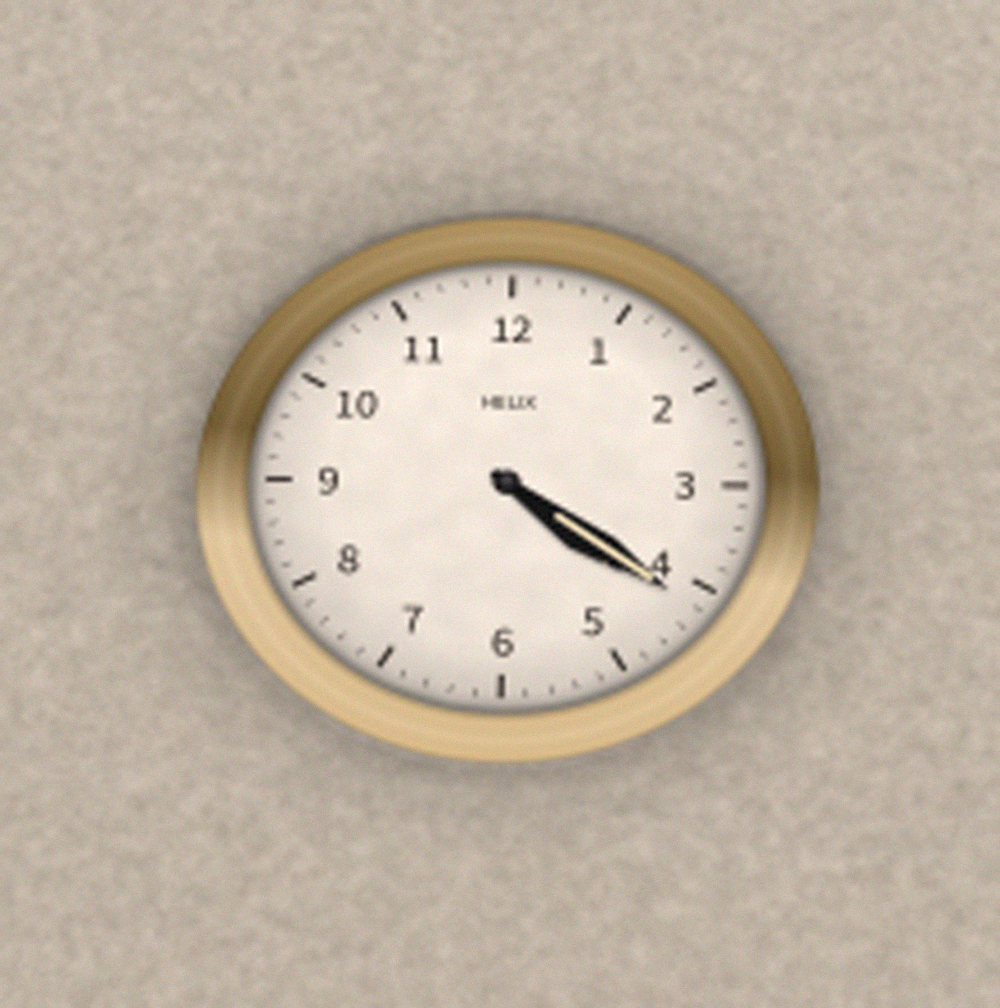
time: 4:21
